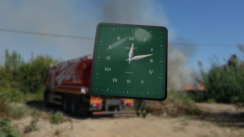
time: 12:12
